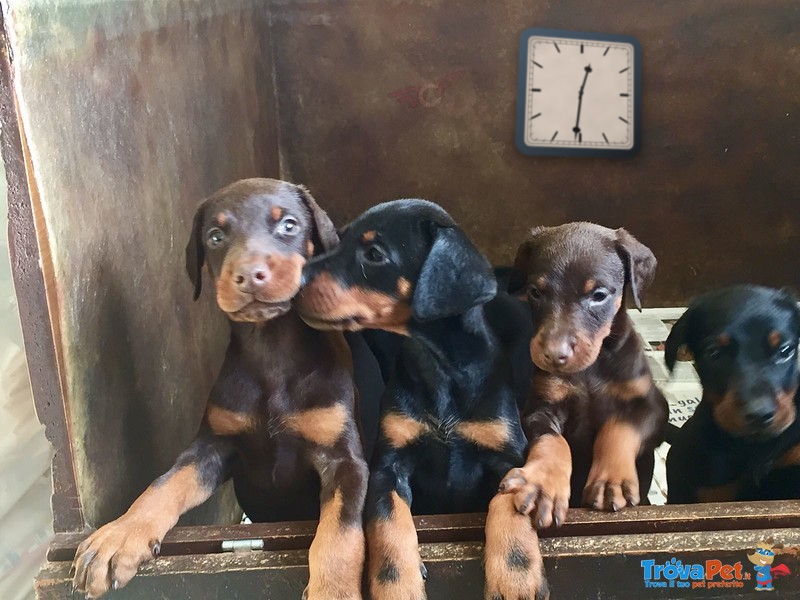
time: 12:31
